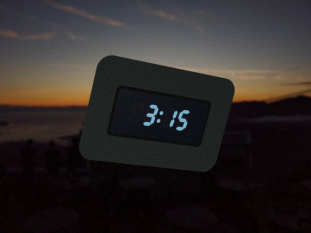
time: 3:15
